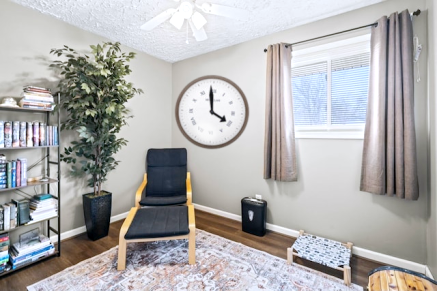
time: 3:59
